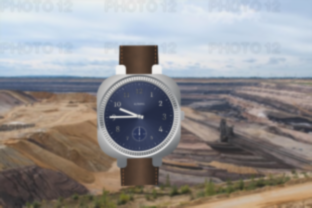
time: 9:45
